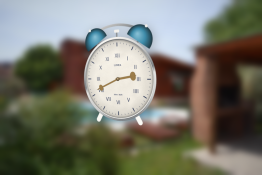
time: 2:41
